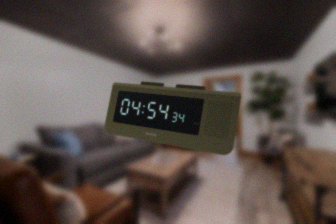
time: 4:54:34
